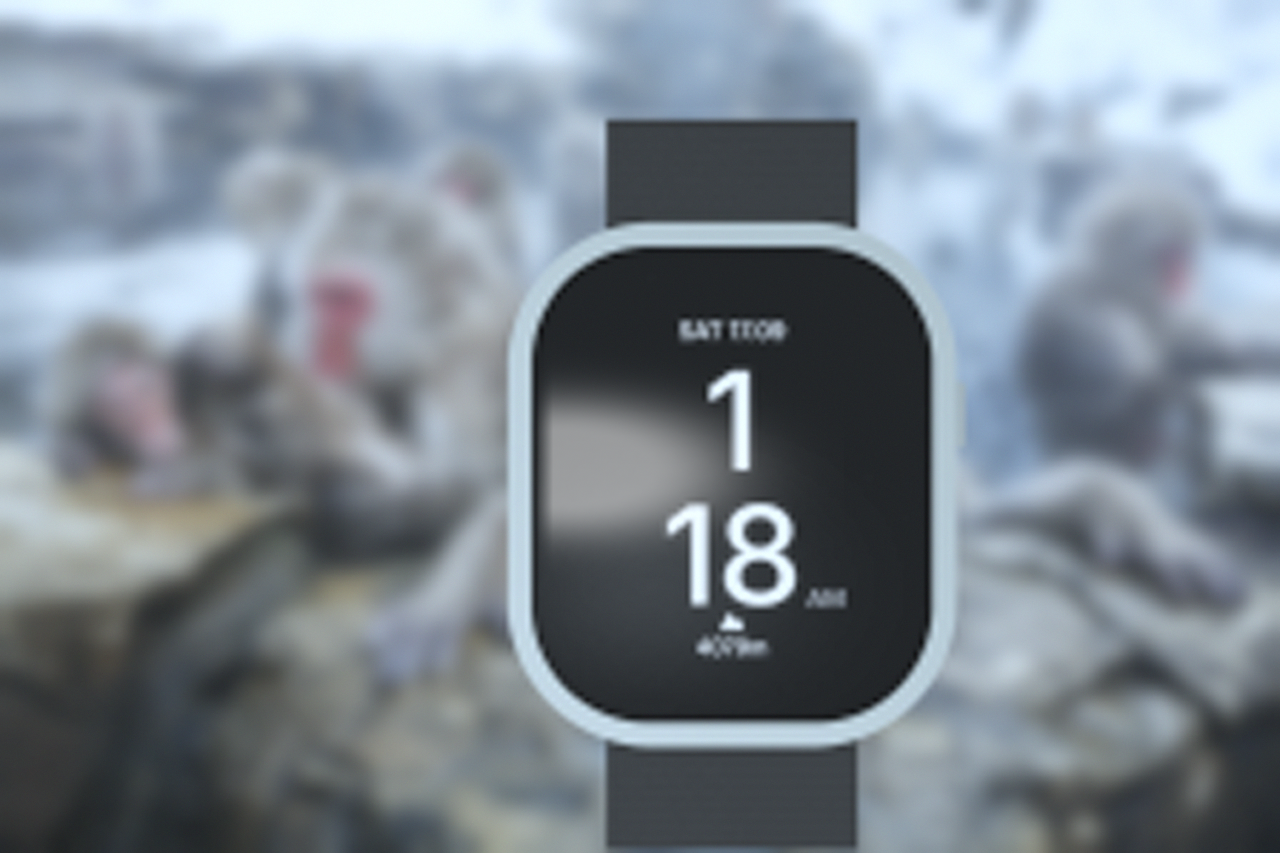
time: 1:18
